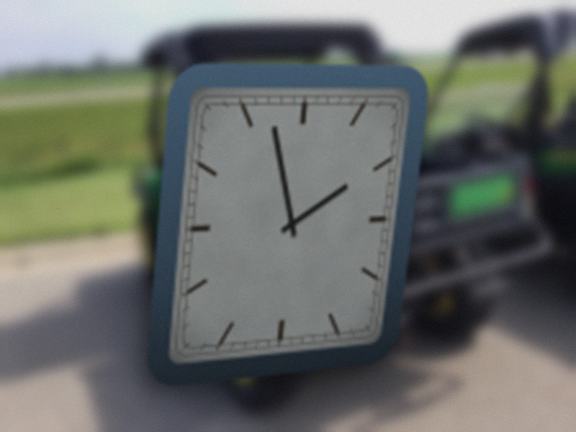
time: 1:57
